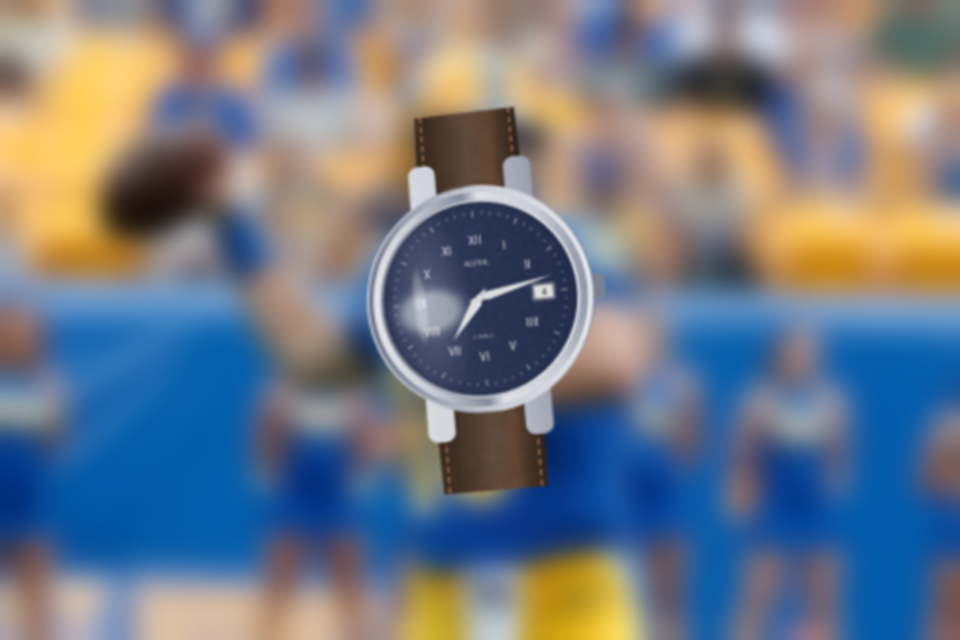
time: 7:13
